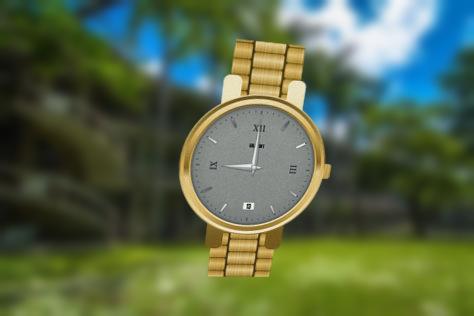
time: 9:00
